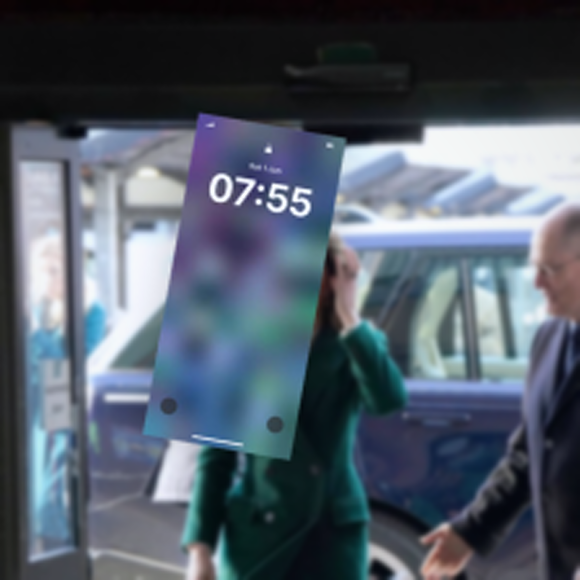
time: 7:55
